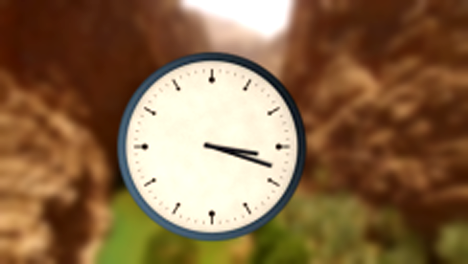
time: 3:18
